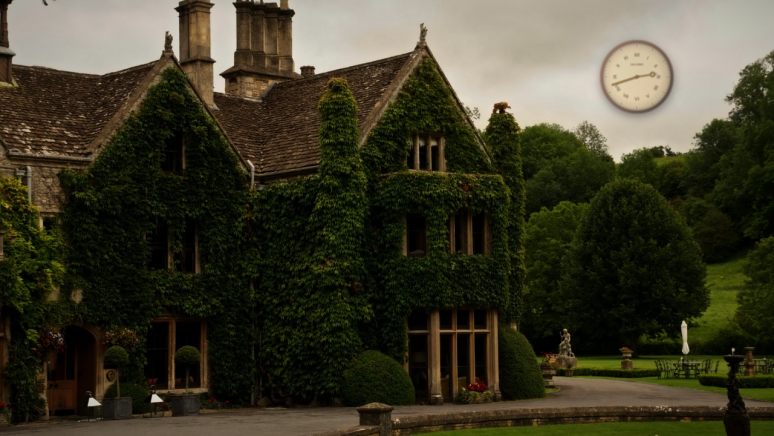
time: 2:42
